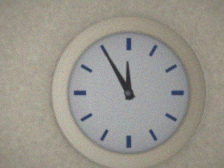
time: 11:55
